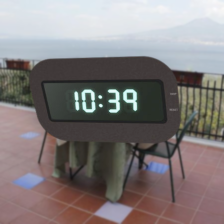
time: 10:39
